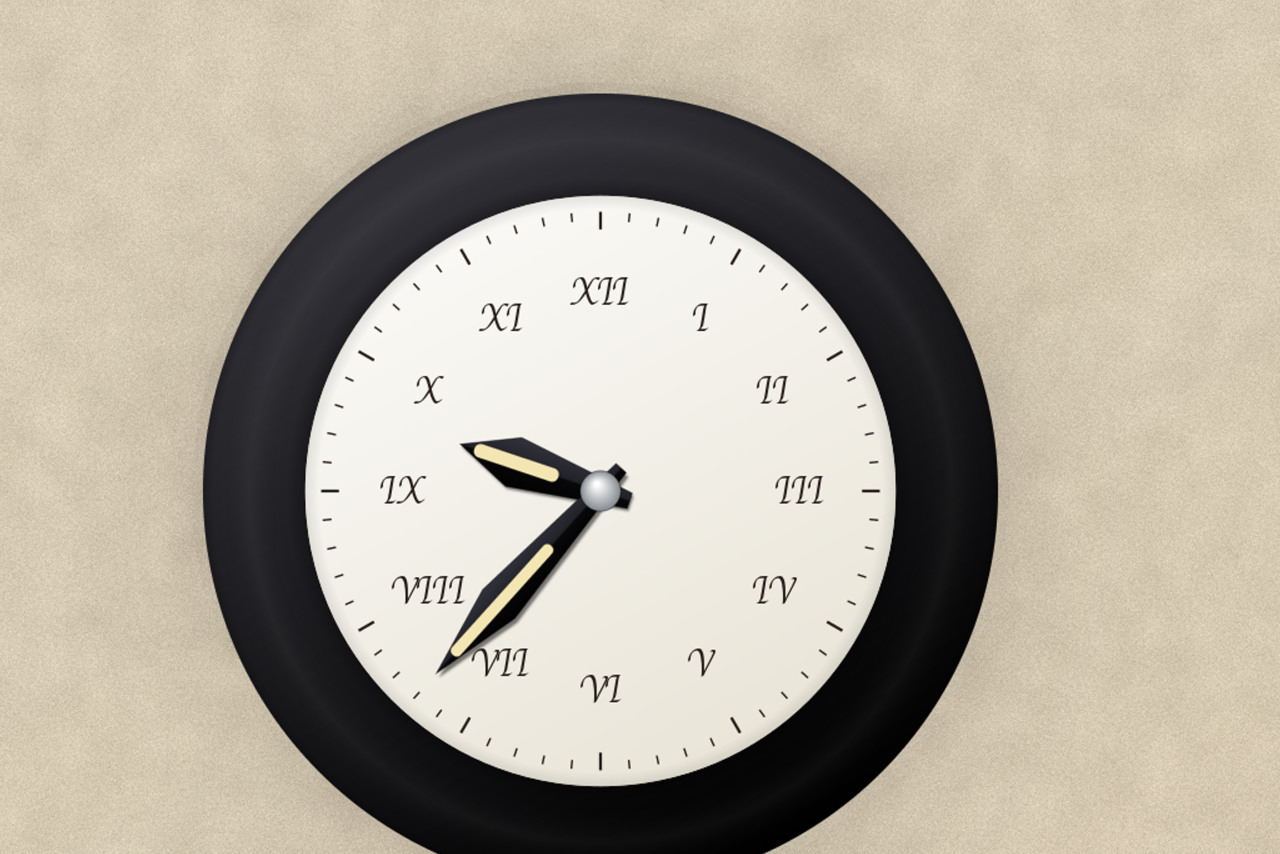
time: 9:37
